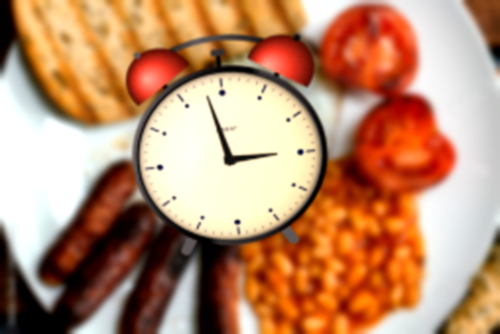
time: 2:58
